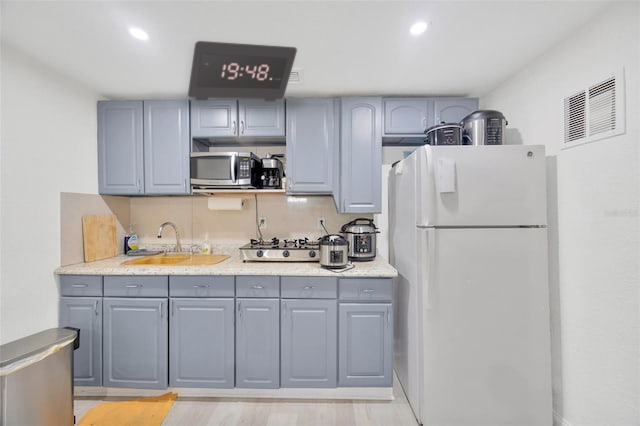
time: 19:48
